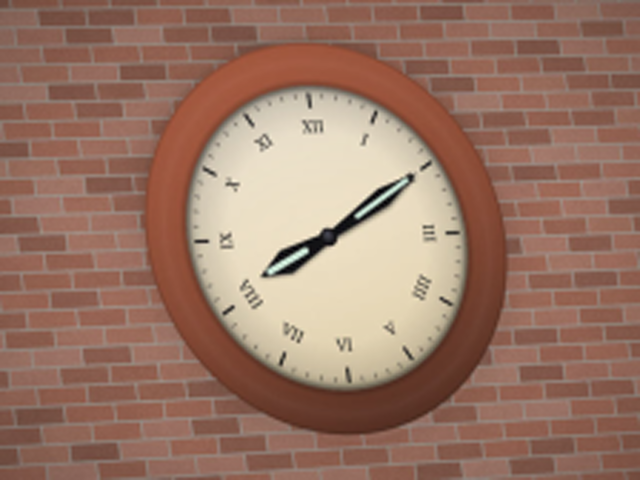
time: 8:10
